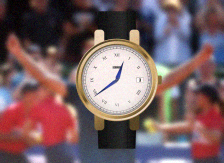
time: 12:39
